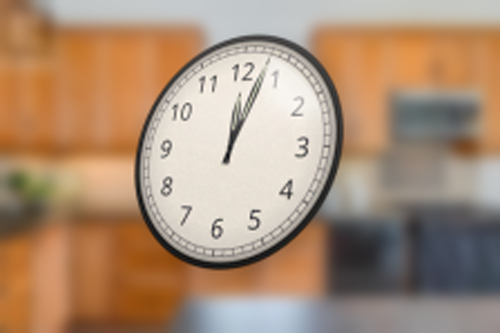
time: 12:03
